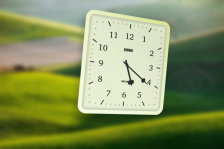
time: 5:21
